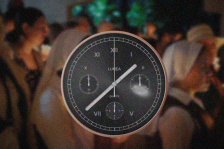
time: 1:38
